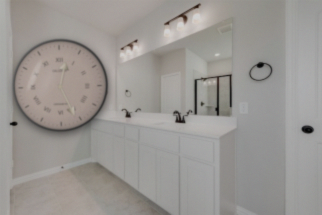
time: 12:26
